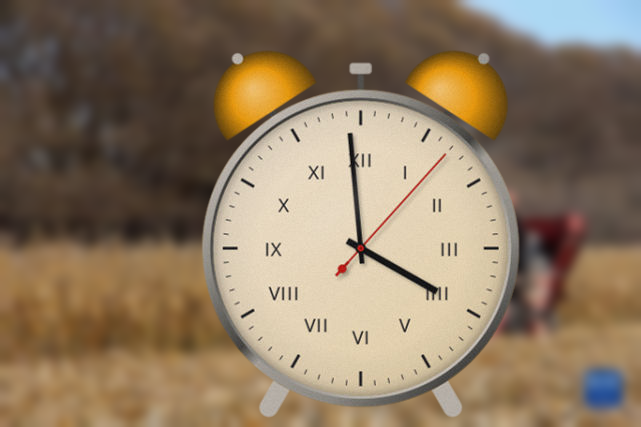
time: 3:59:07
